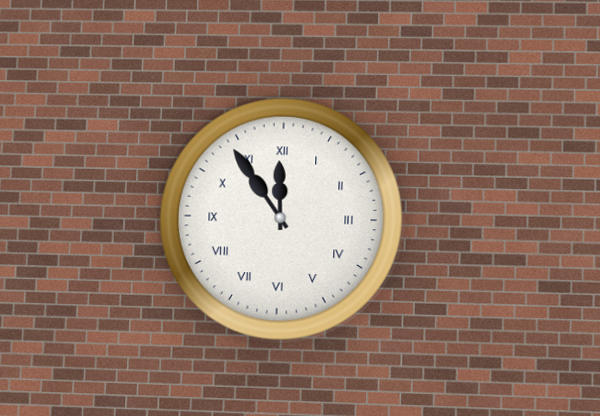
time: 11:54
